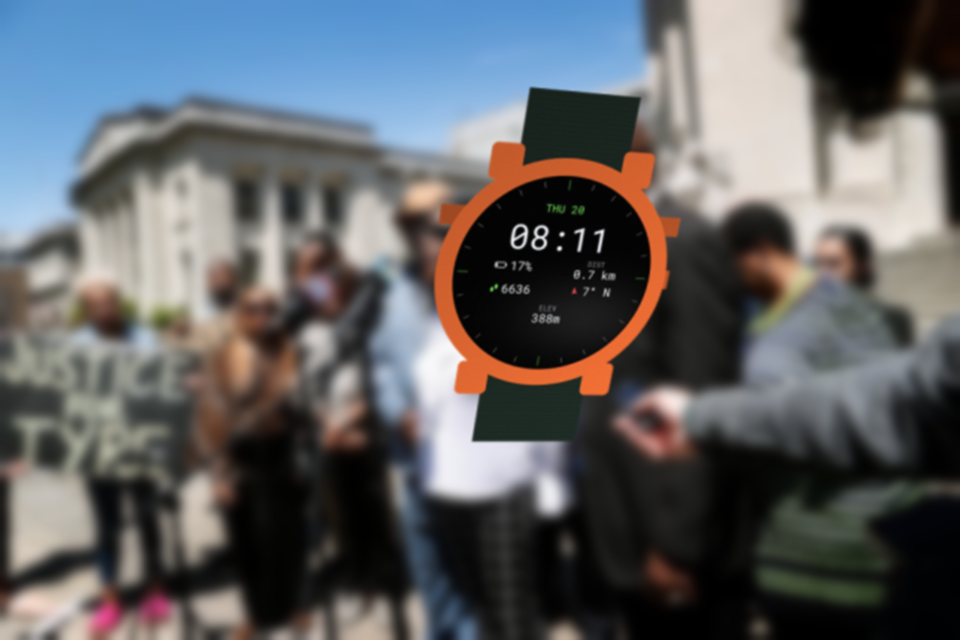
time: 8:11
